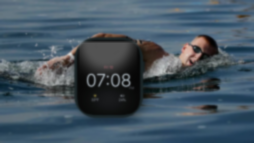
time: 7:08
